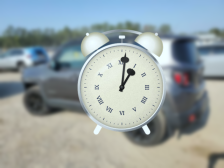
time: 1:01
